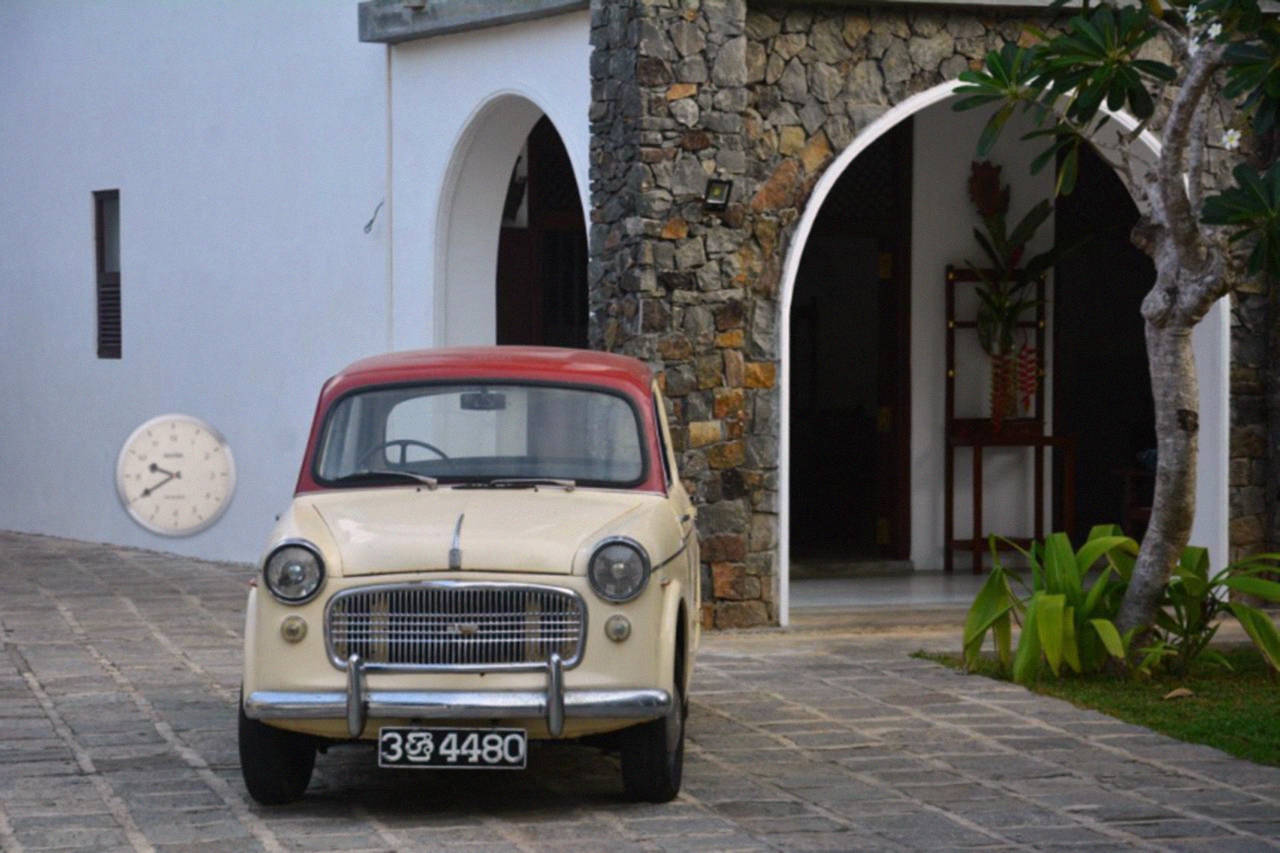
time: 9:40
